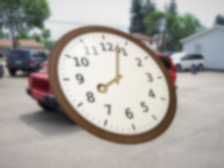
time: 8:03
